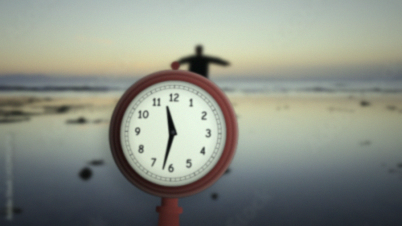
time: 11:32
